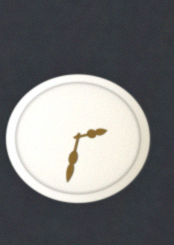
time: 2:32
